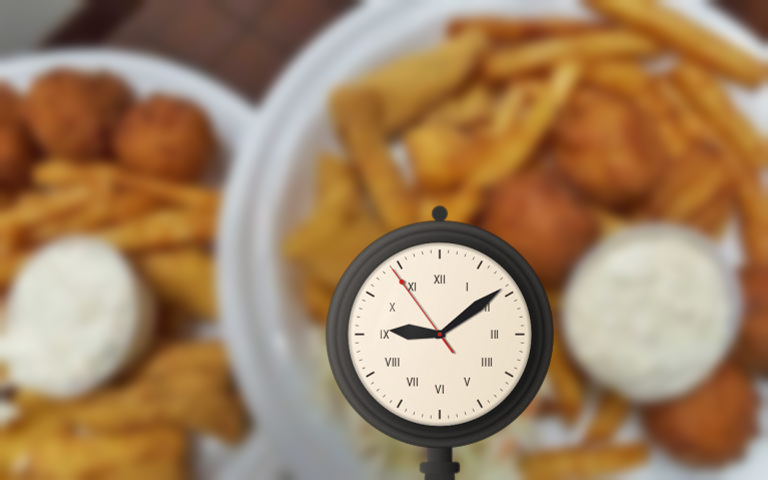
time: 9:08:54
